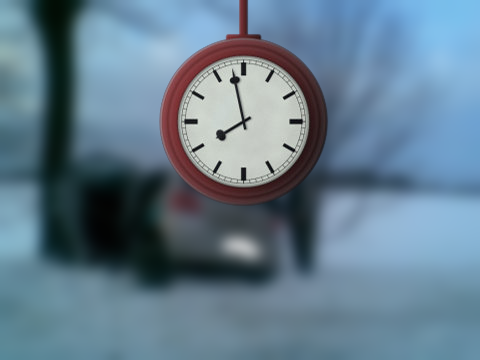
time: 7:58
